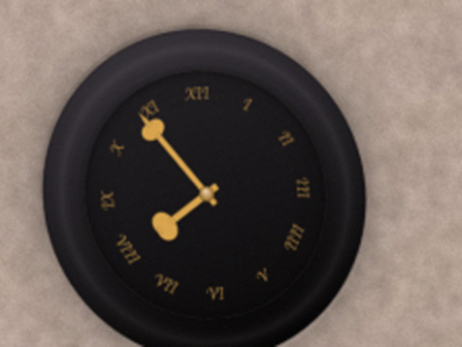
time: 7:54
